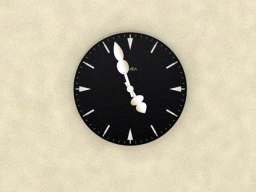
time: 4:57
